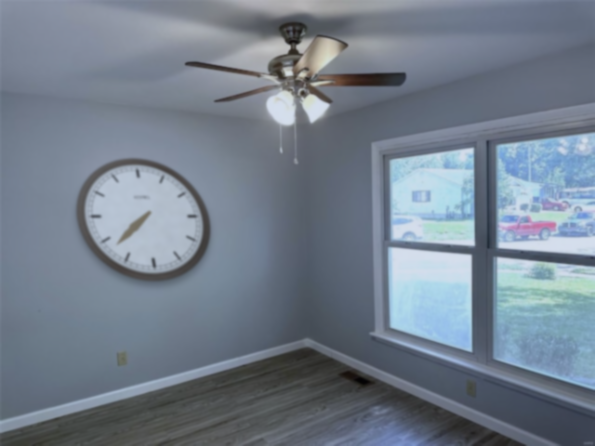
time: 7:38
